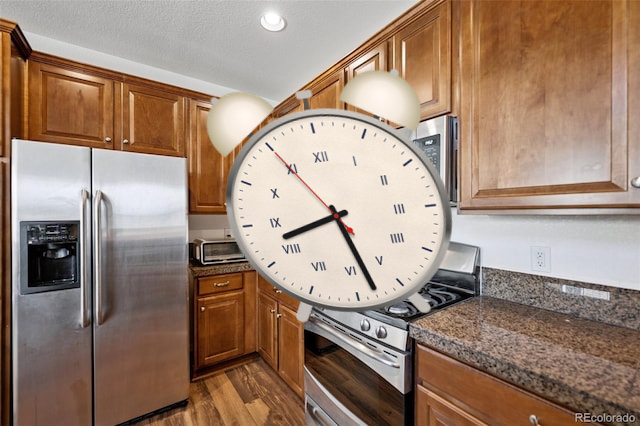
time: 8:27:55
